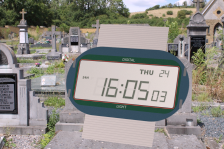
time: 16:05:03
